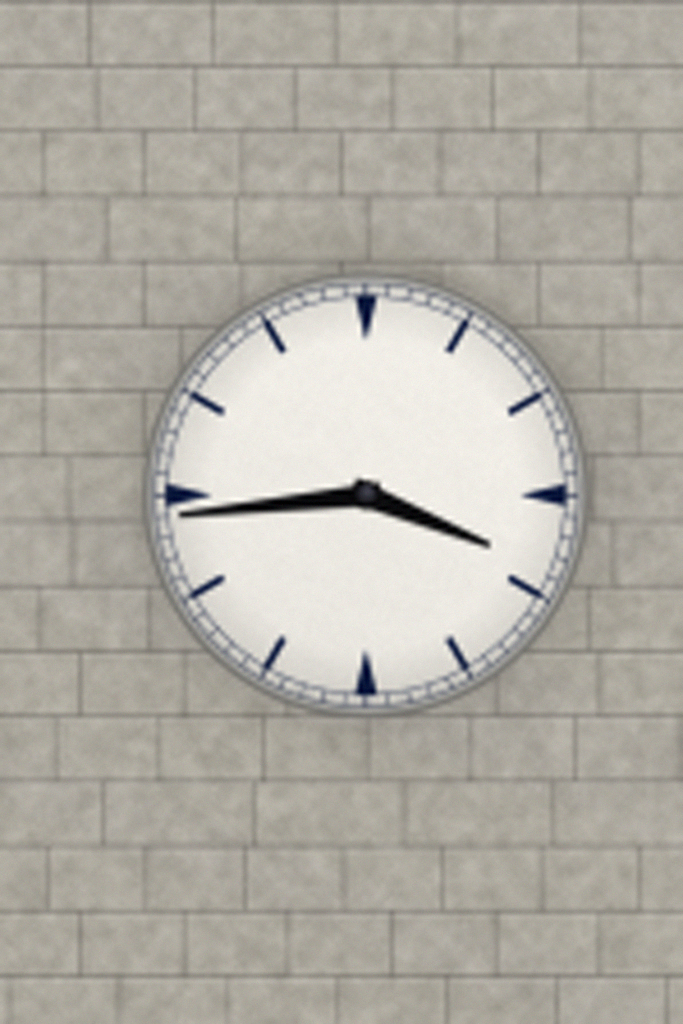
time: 3:44
